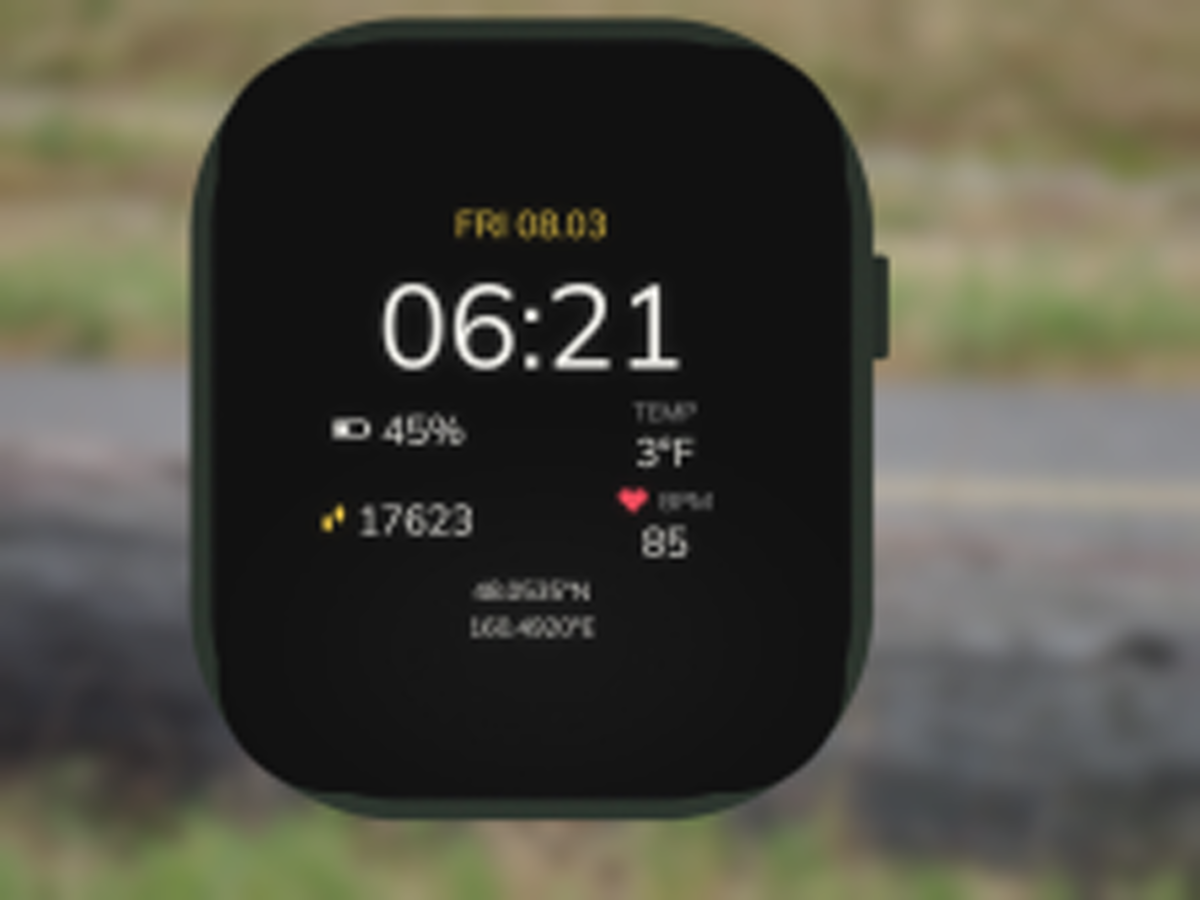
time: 6:21
